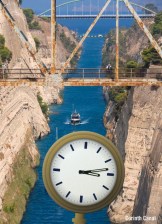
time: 3:13
